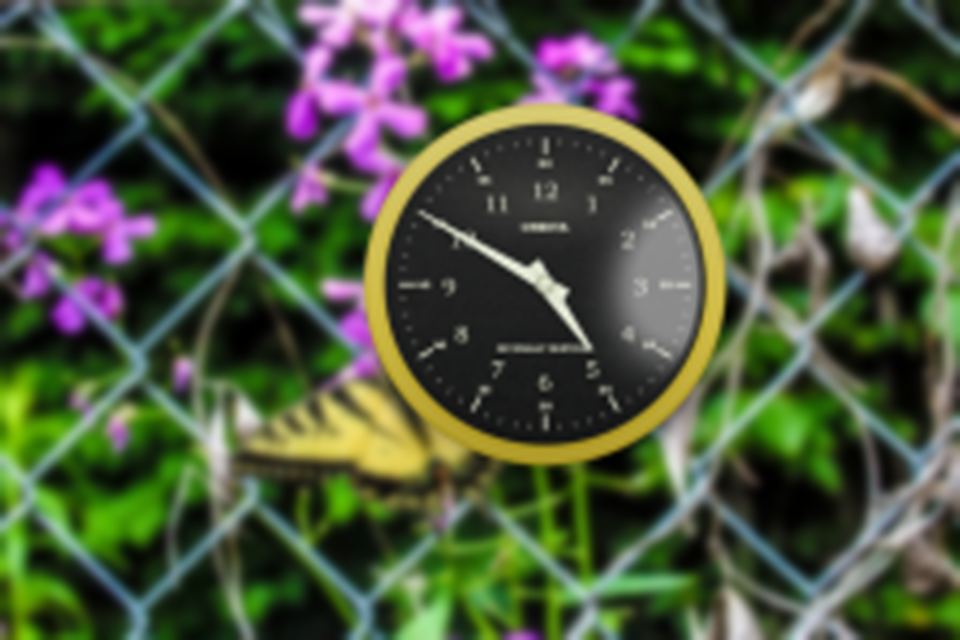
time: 4:50
